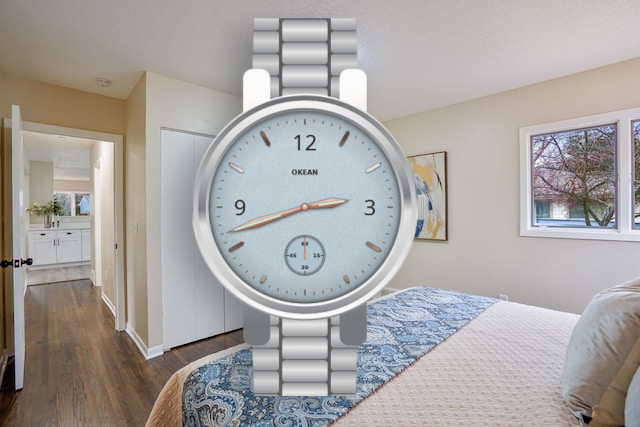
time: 2:42
